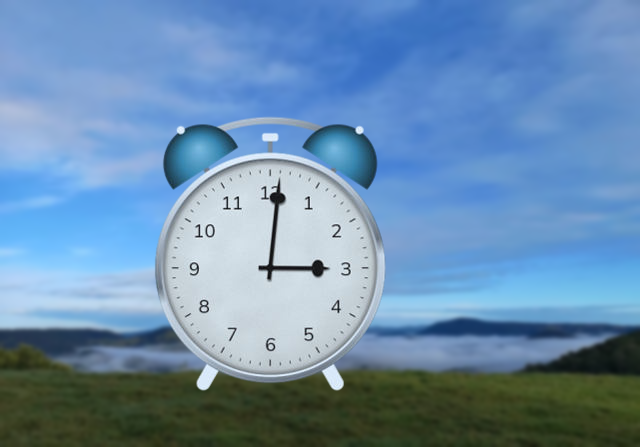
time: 3:01
